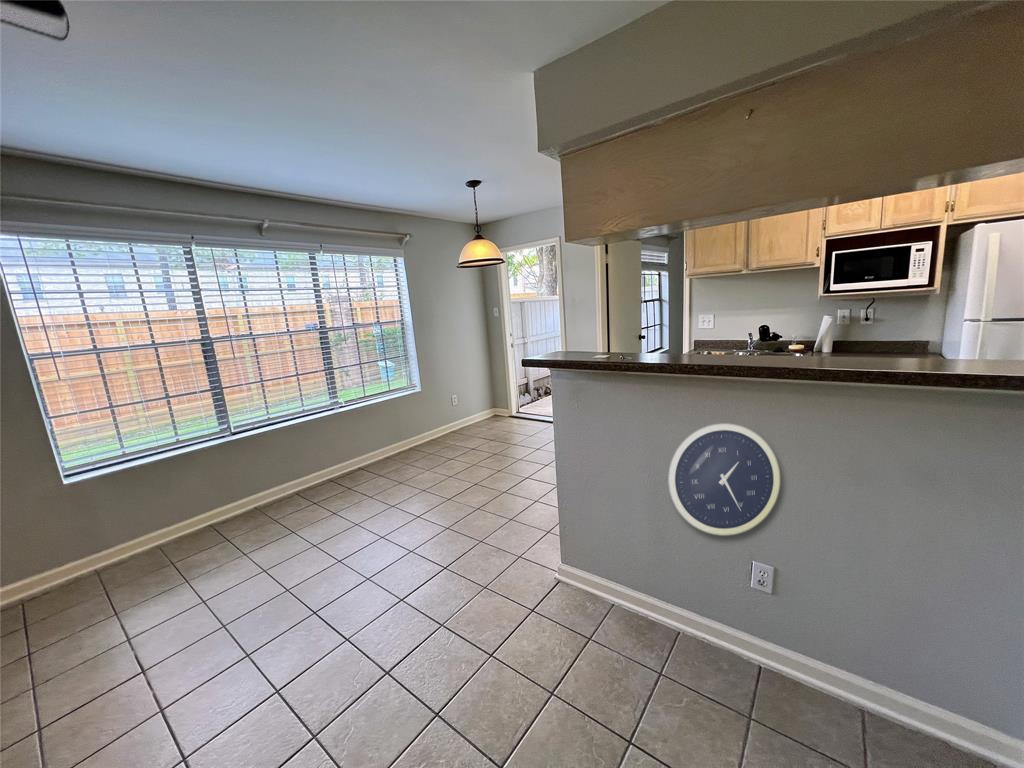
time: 1:26
